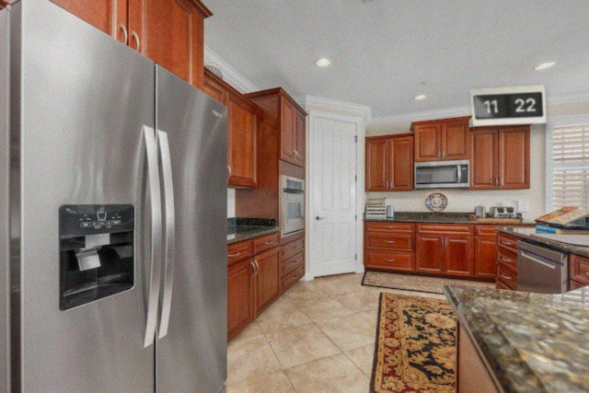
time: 11:22
